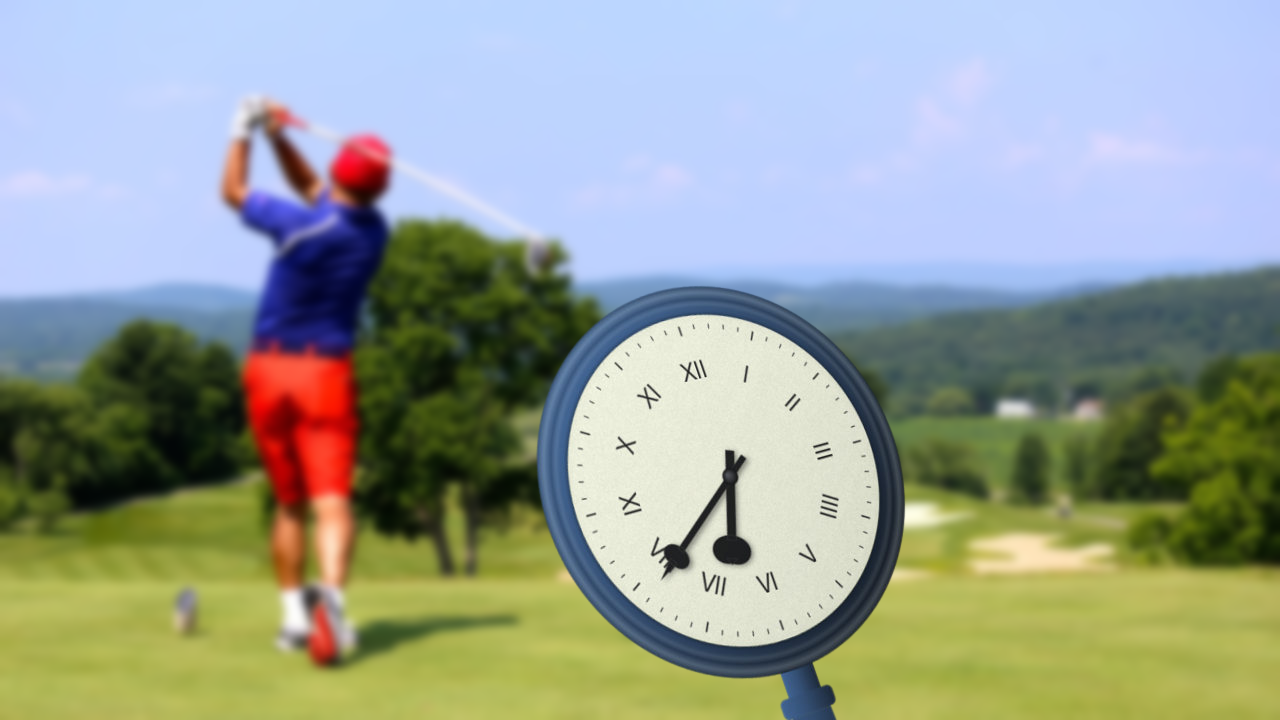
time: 6:39
